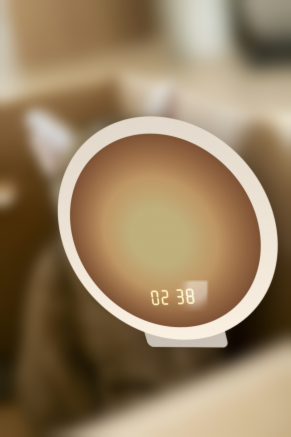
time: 2:38
